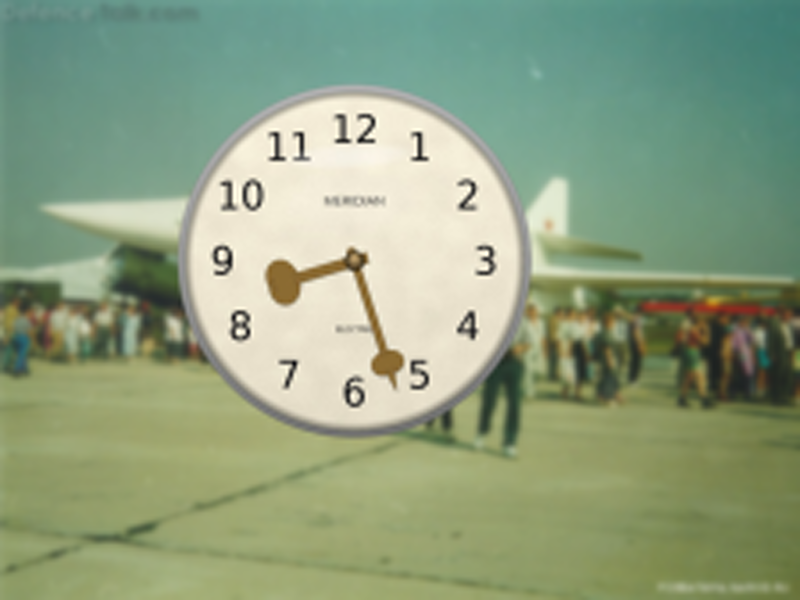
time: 8:27
